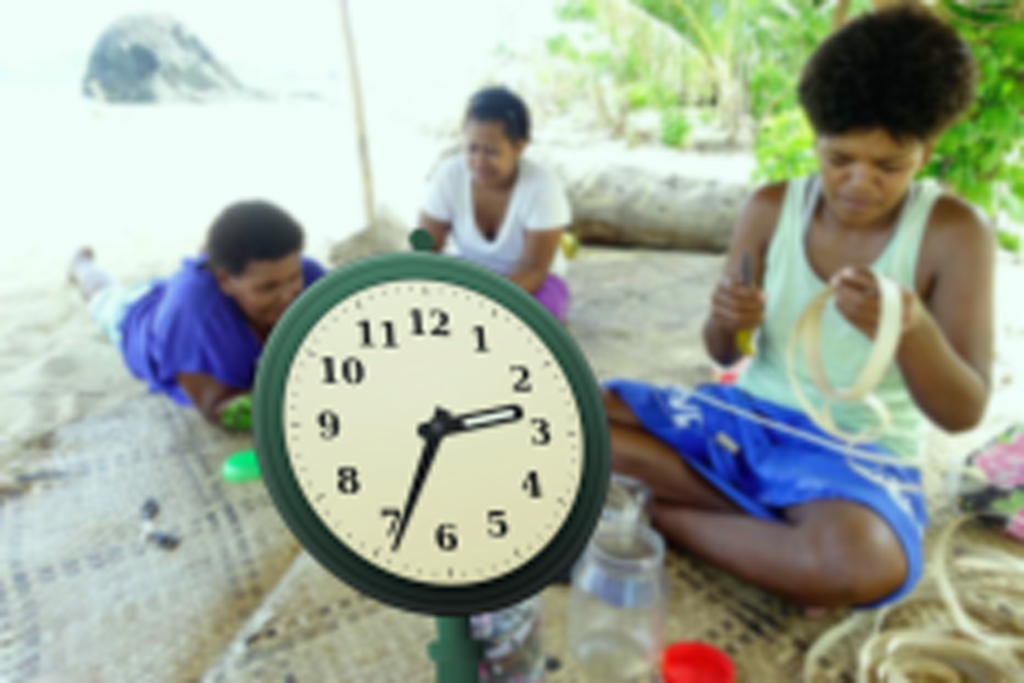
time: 2:34
